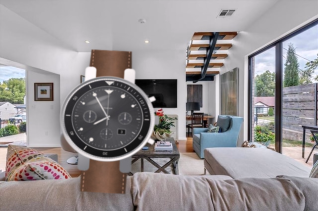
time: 7:55
